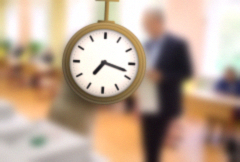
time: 7:18
